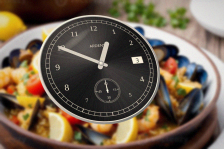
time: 12:50
